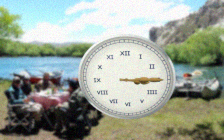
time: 3:15
